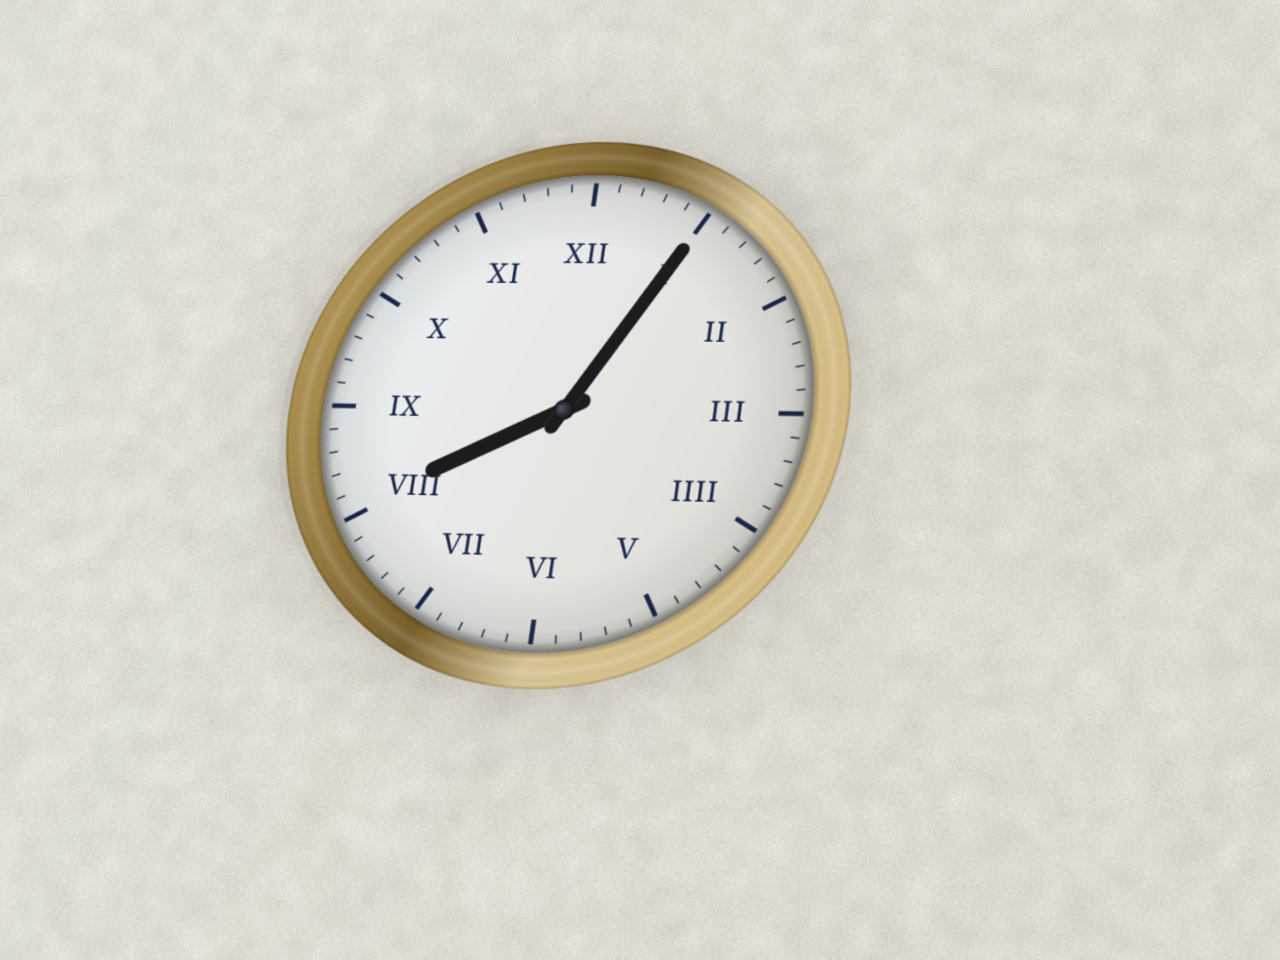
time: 8:05
